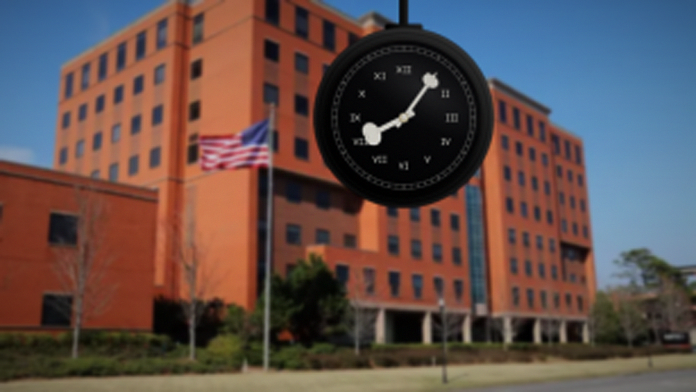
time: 8:06
